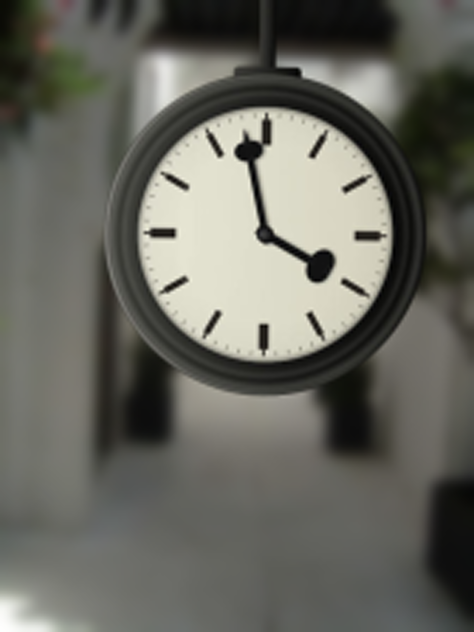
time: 3:58
